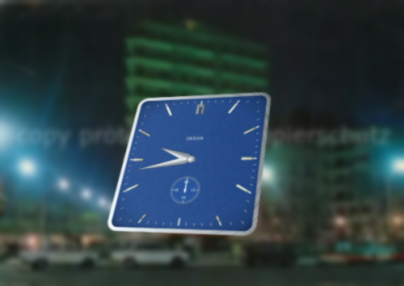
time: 9:43
